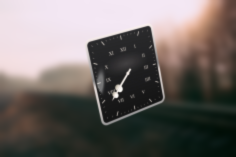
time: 7:38
